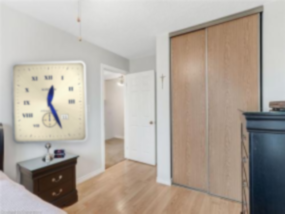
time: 12:26
